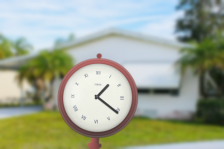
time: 1:21
